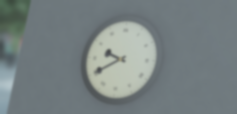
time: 9:40
